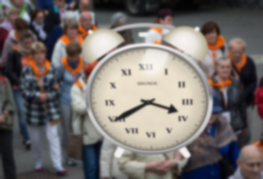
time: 3:40
